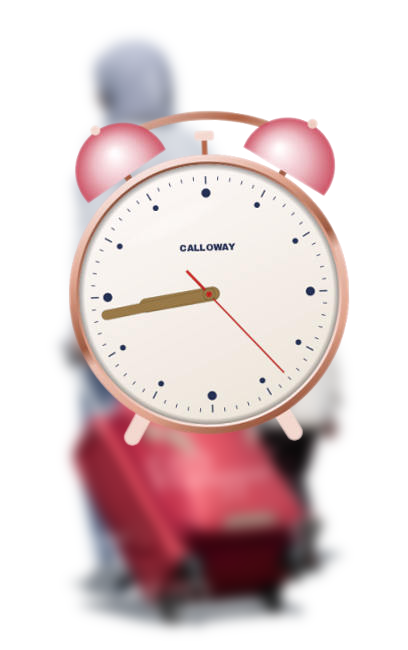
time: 8:43:23
